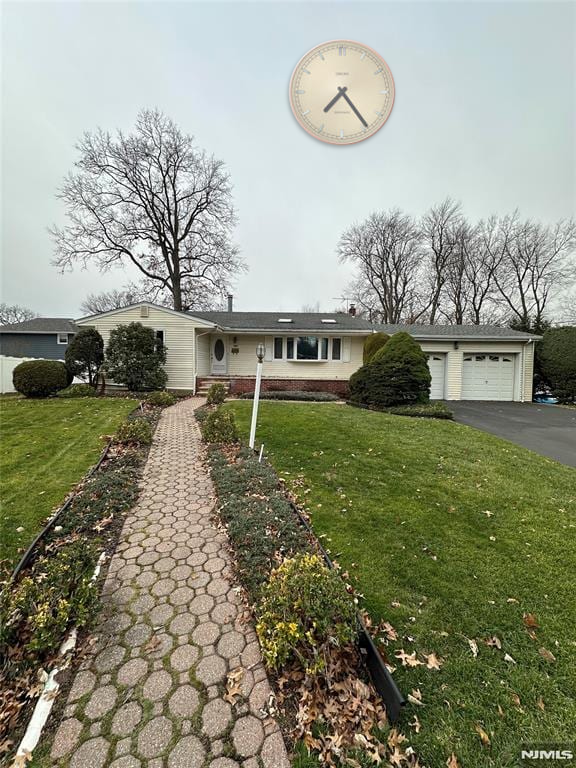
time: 7:24
